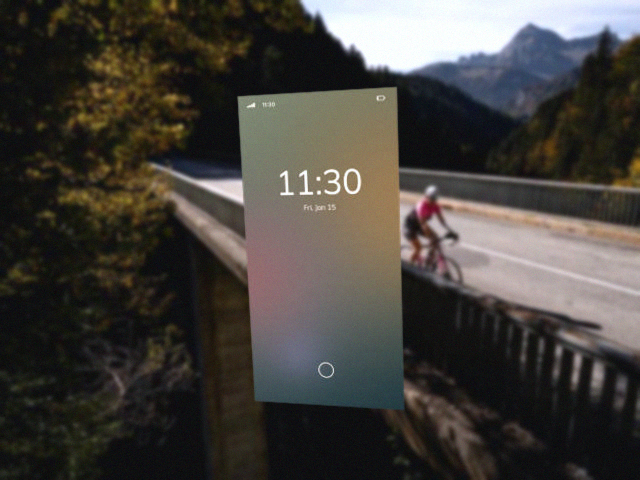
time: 11:30
